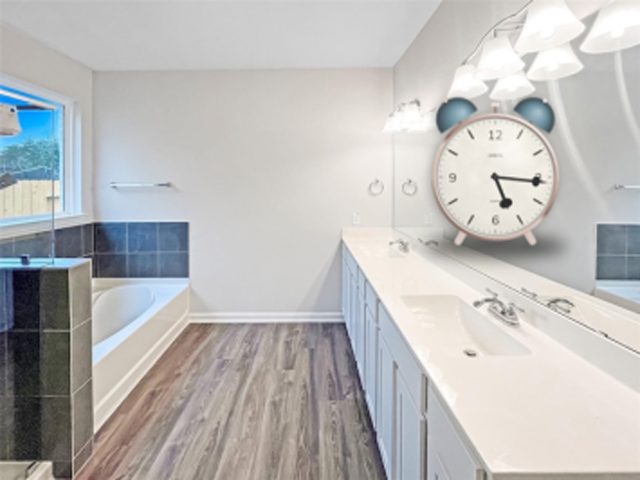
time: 5:16
